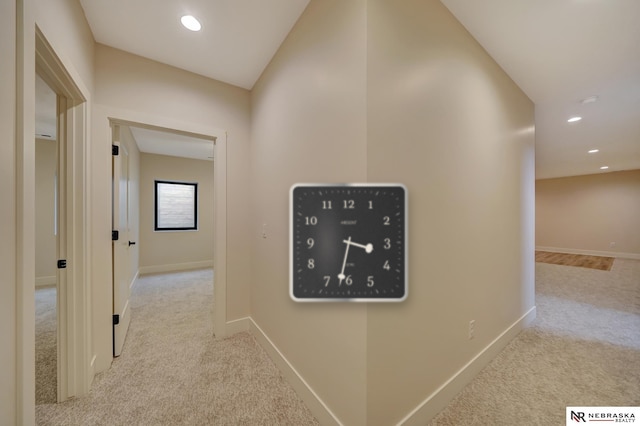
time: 3:32
